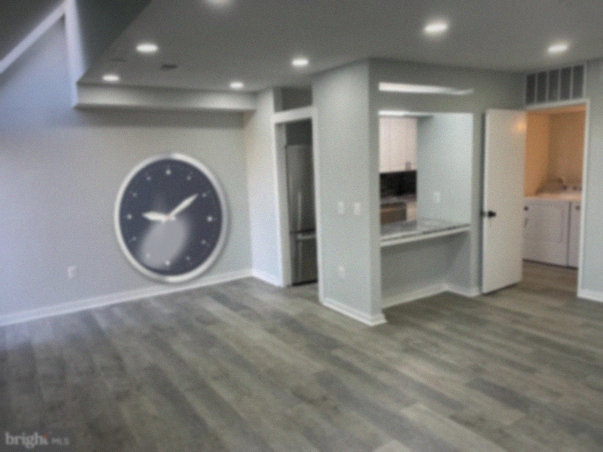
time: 9:09
